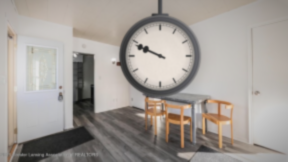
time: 9:49
